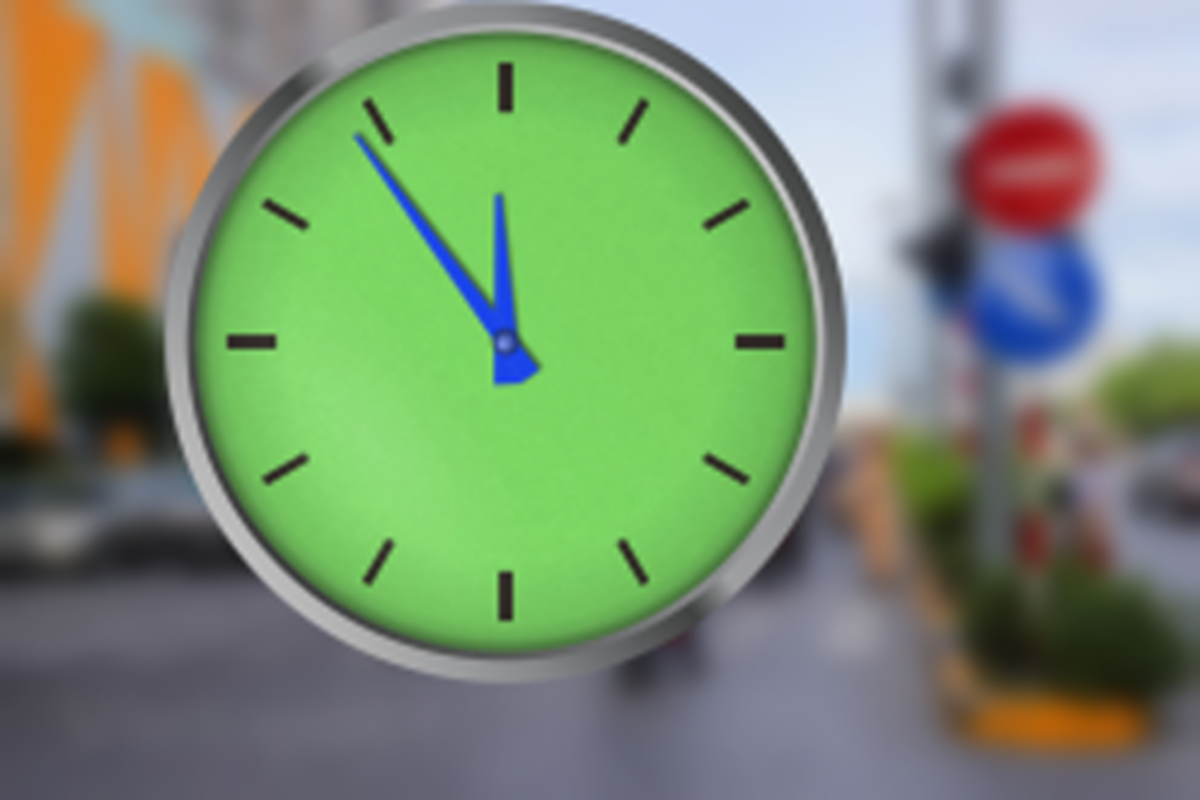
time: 11:54
